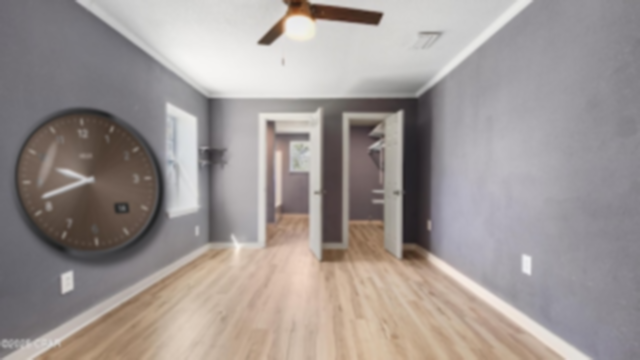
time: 9:42
